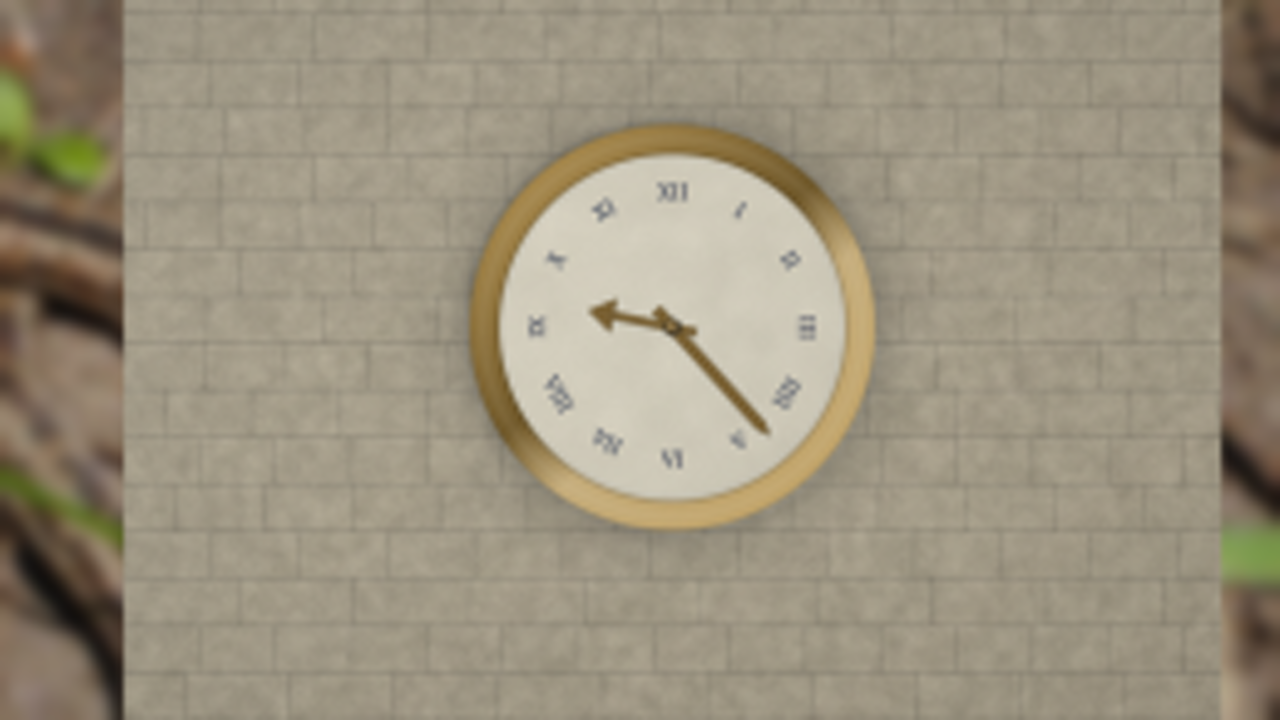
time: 9:23
